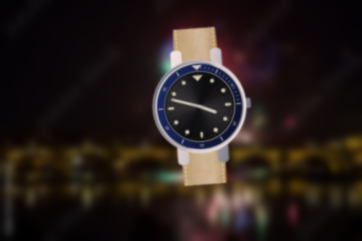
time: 3:48
